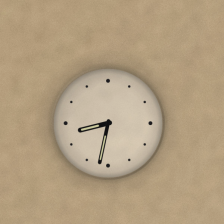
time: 8:32
